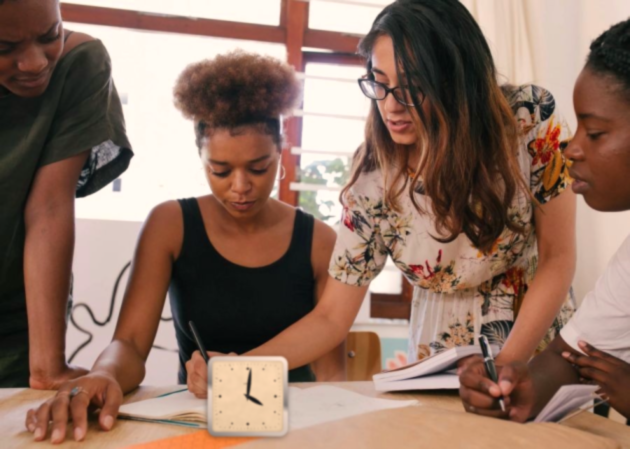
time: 4:01
